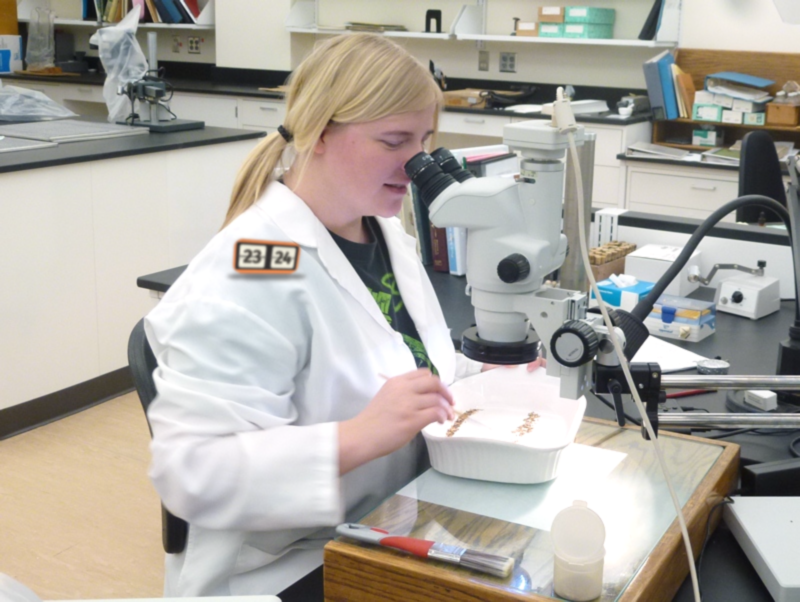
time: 23:24
